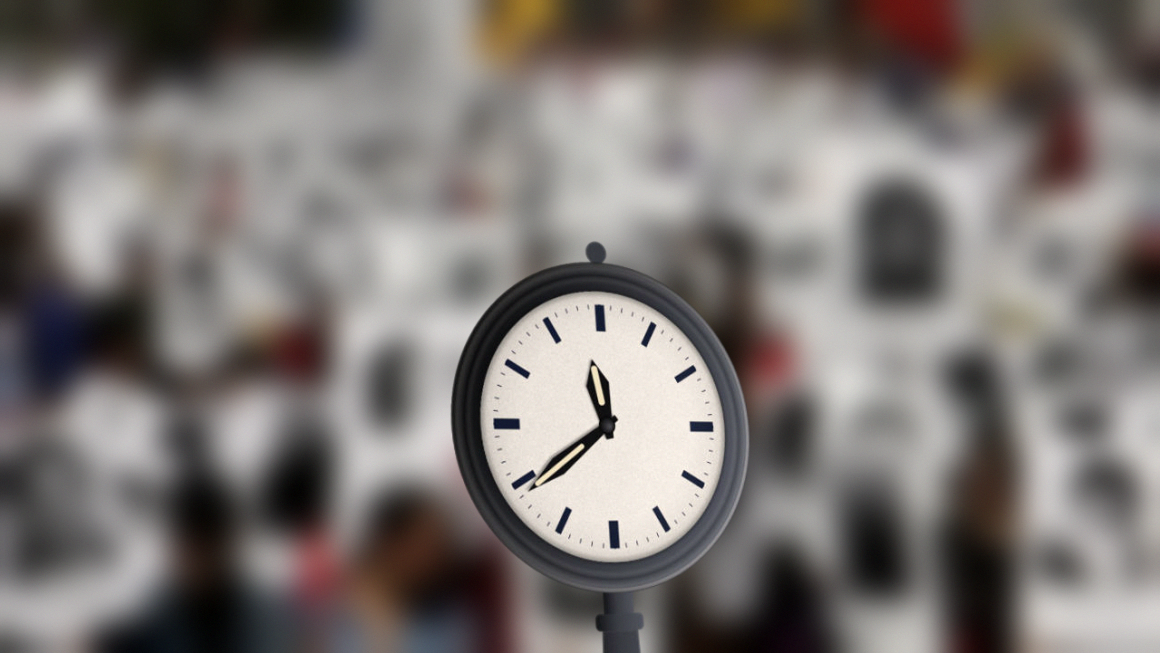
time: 11:39
